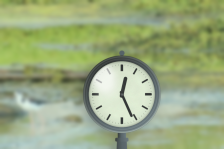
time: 12:26
